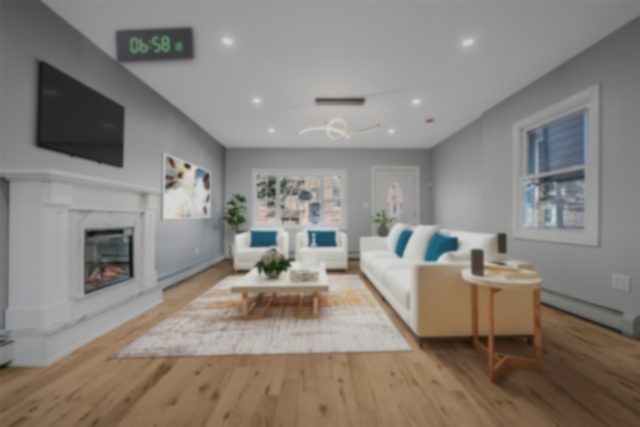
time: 6:58
